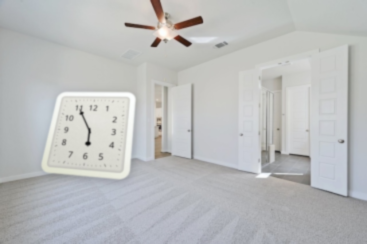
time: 5:55
